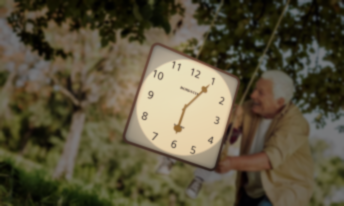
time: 6:05
